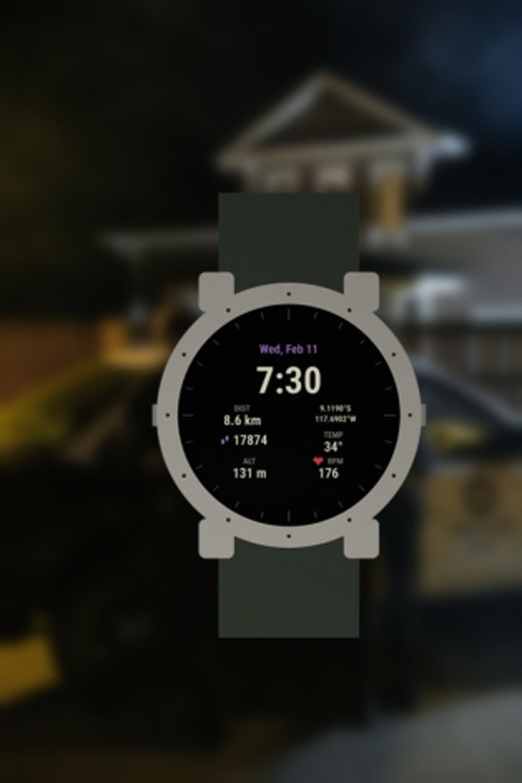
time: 7:30
